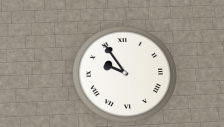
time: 9:55
